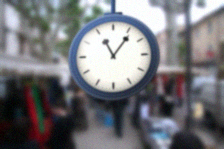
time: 11:06
